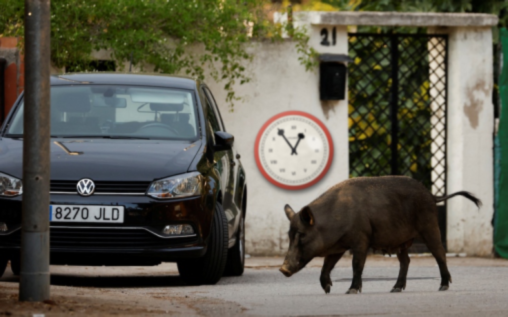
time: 12:54
